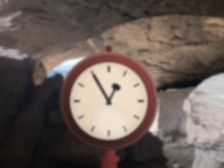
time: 12:55
